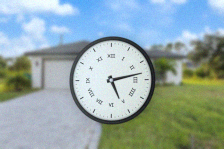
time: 5:13
